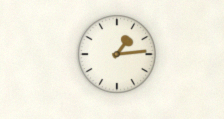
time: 1:14
